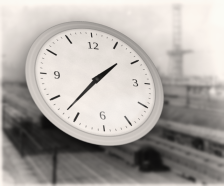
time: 1:37
